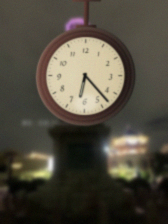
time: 6:23
